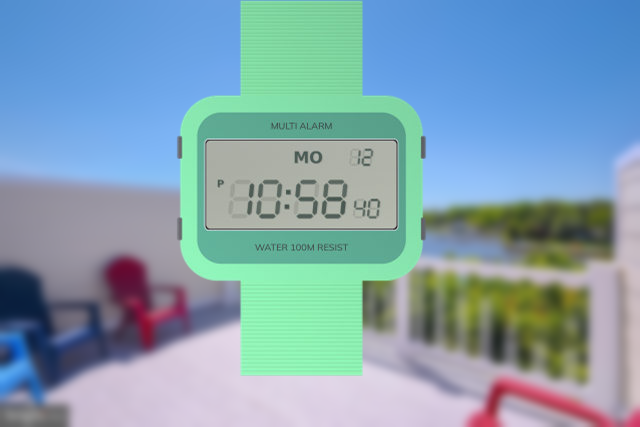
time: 10:58:40
